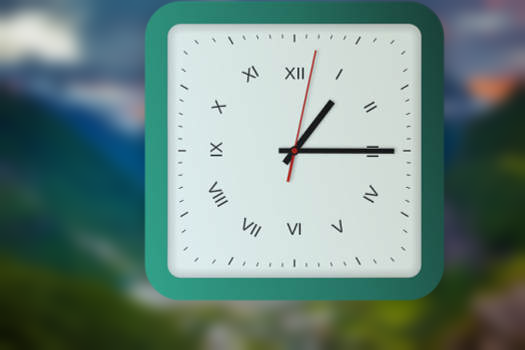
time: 1:15:02
